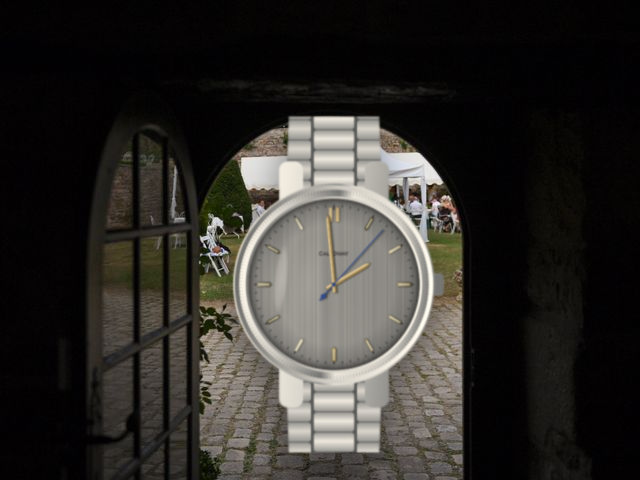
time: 1:59:07
